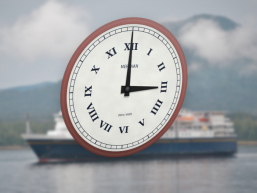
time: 3:00
